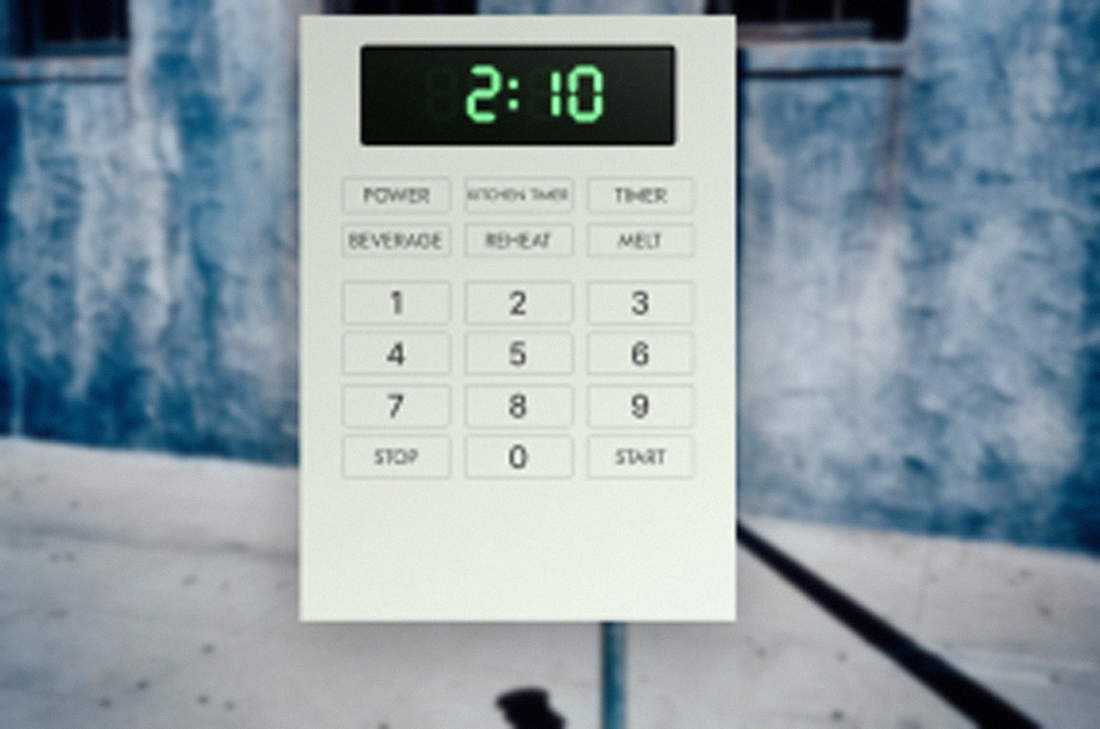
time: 2:10
